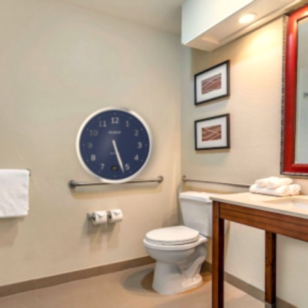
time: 5:27
